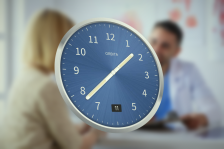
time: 1:38
